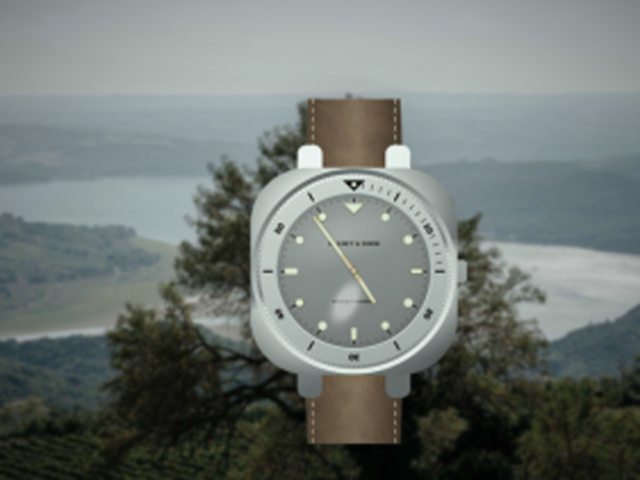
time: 4:54
